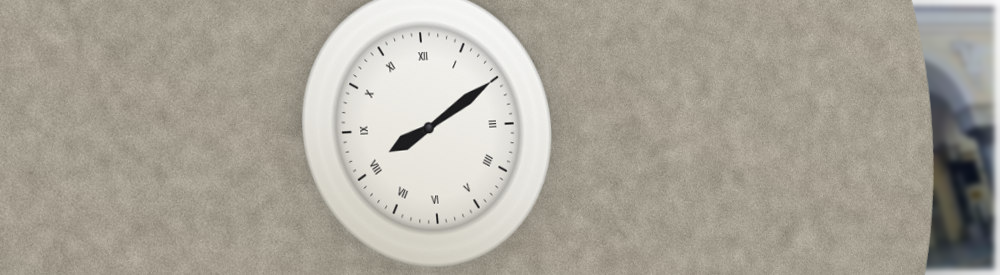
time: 8:10
